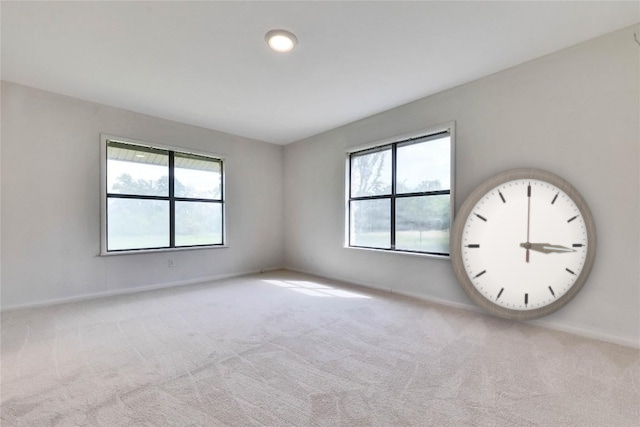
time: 3:16:00
